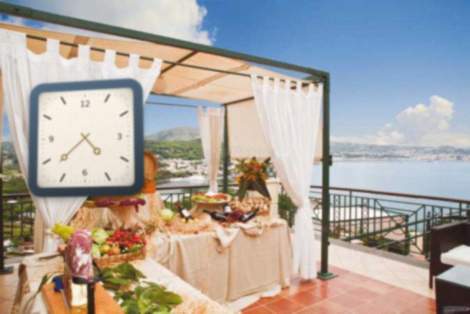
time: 4:38
